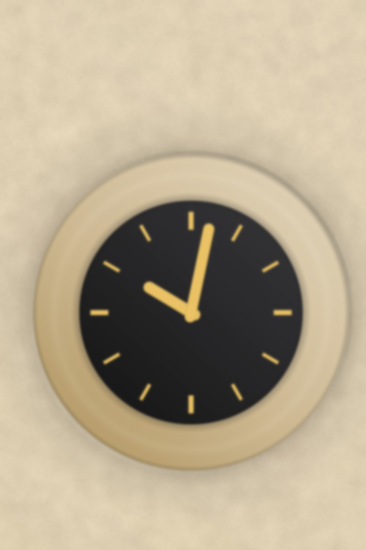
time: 10:02
